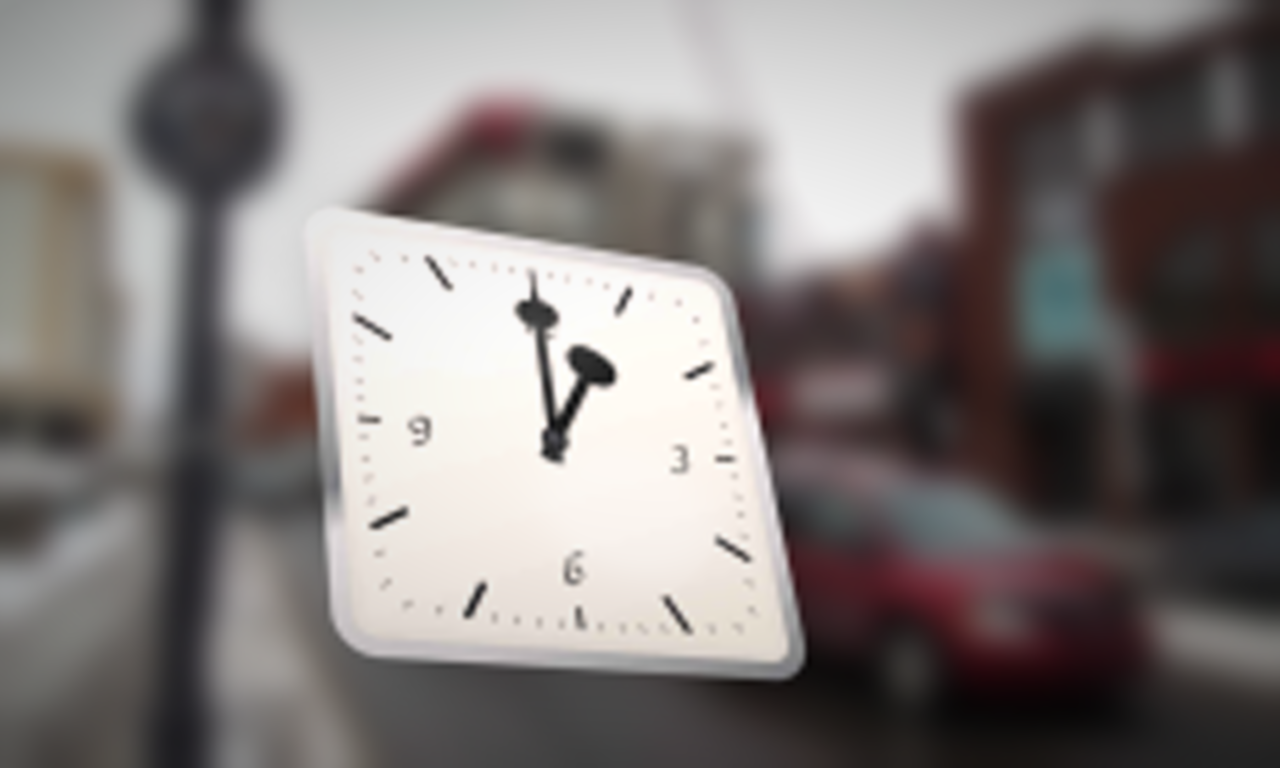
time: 1:00
